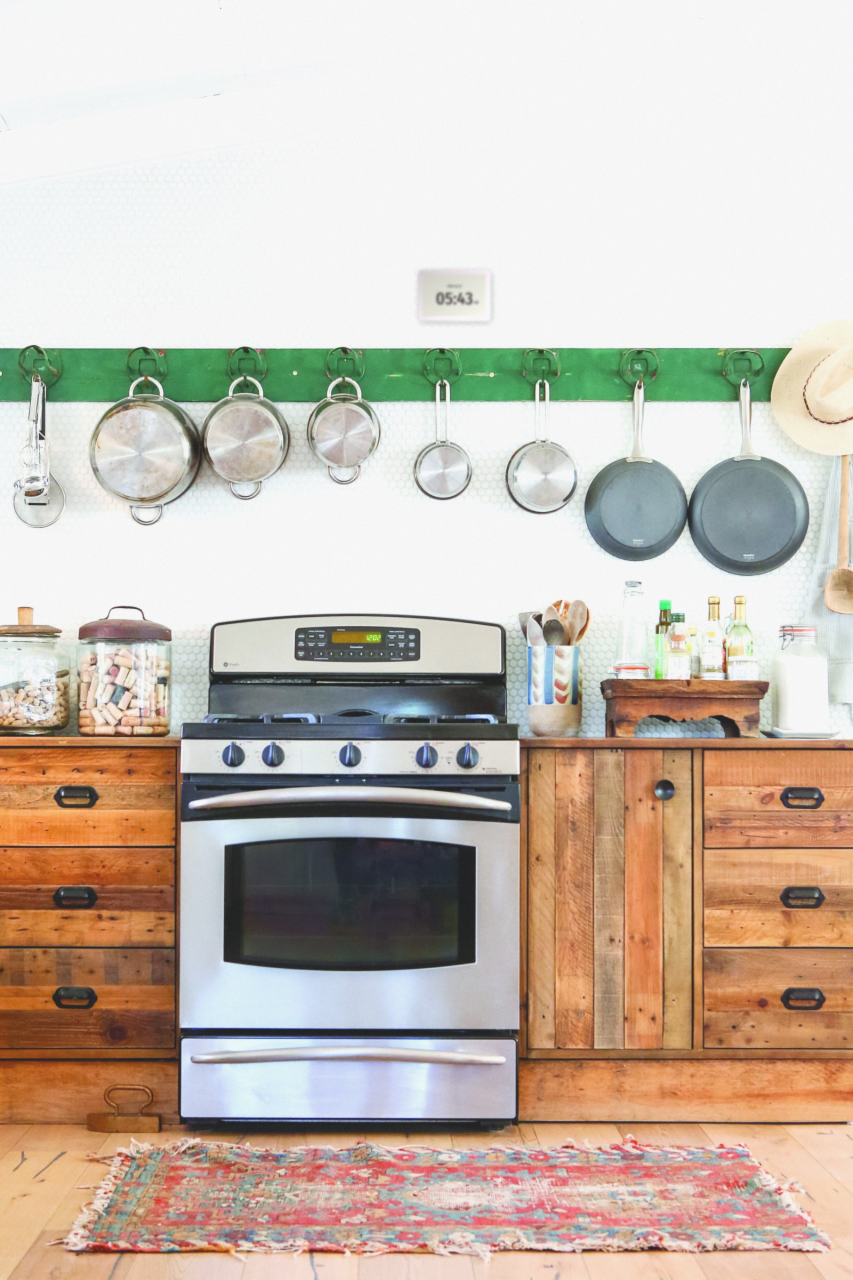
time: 5:43
